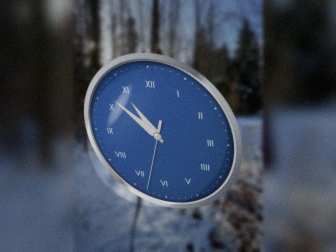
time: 10:51:33
